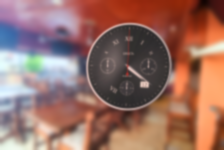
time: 4:21
